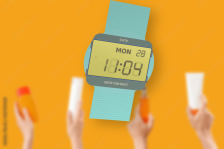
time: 11:04
